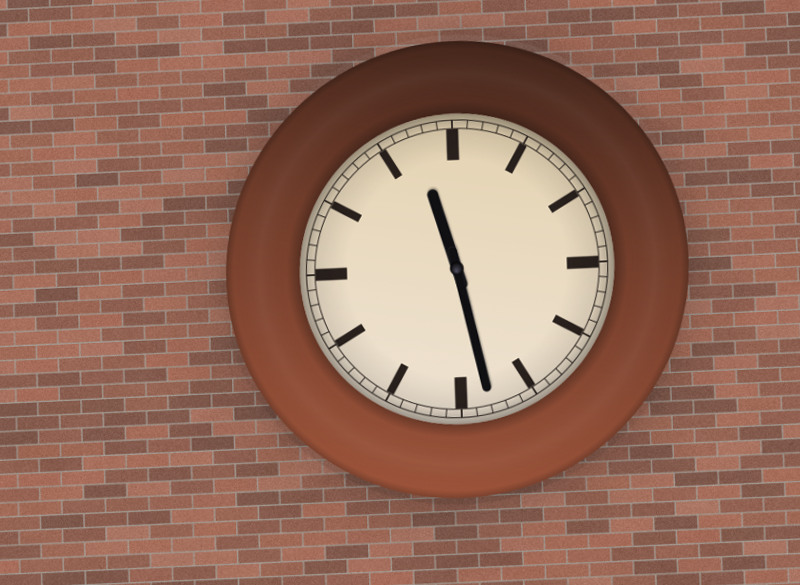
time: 11:28
